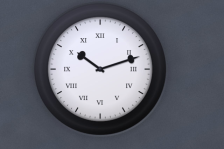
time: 10:12
